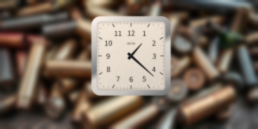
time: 1:22
